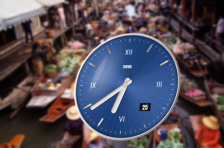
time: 6:39
